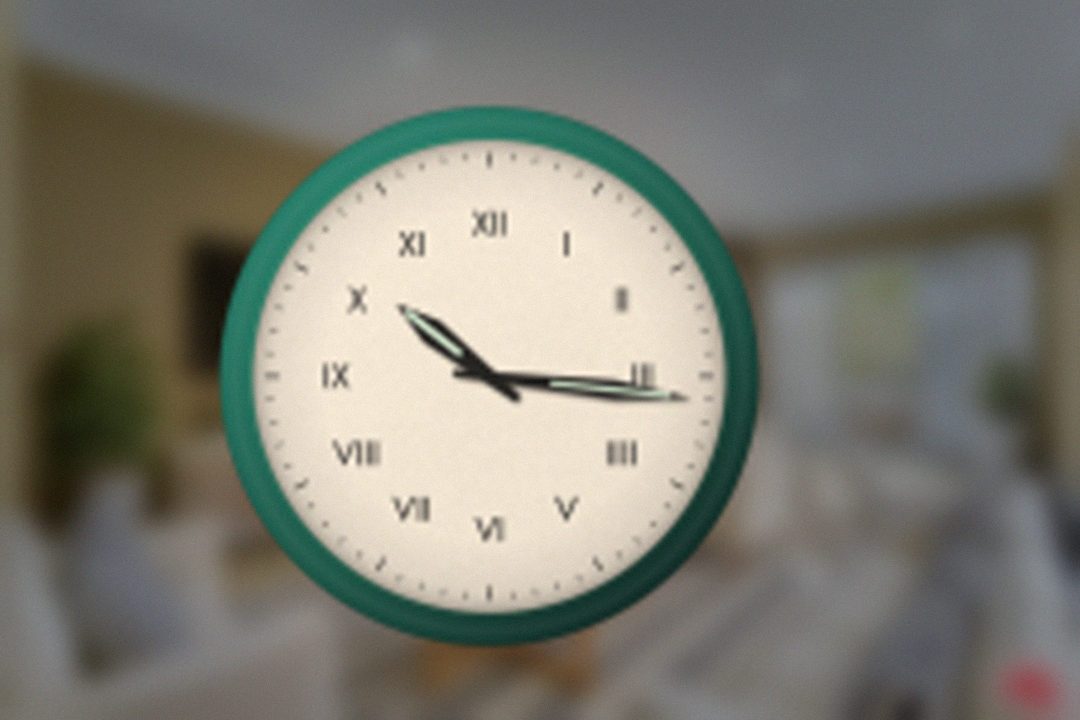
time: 10:16
